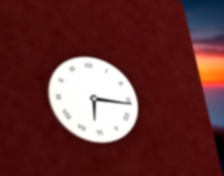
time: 6:16
